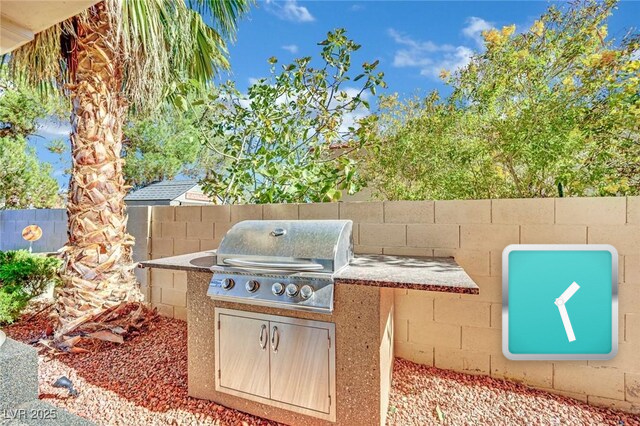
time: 1:27
